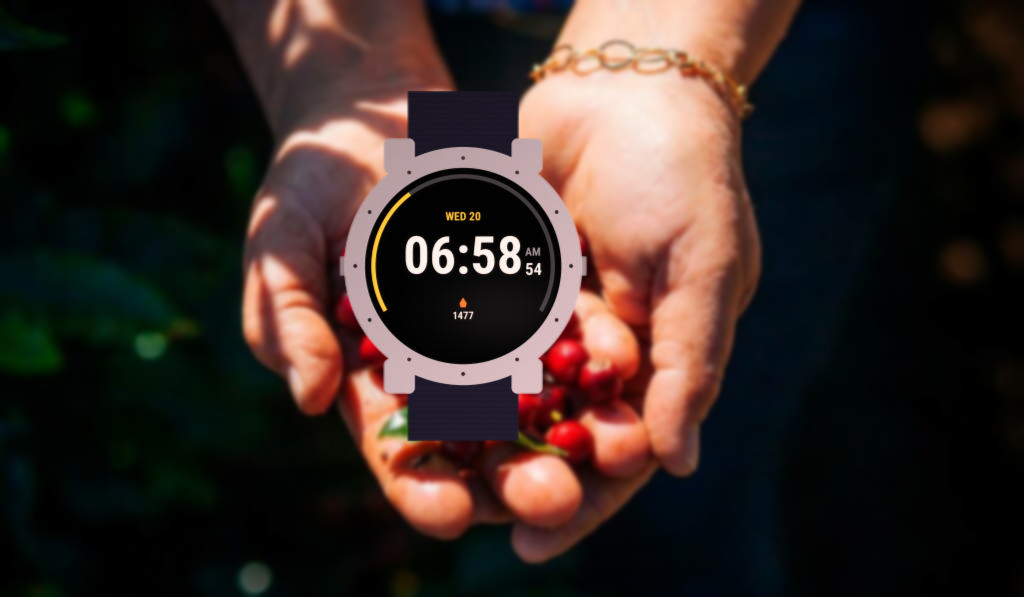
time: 6:58:54
